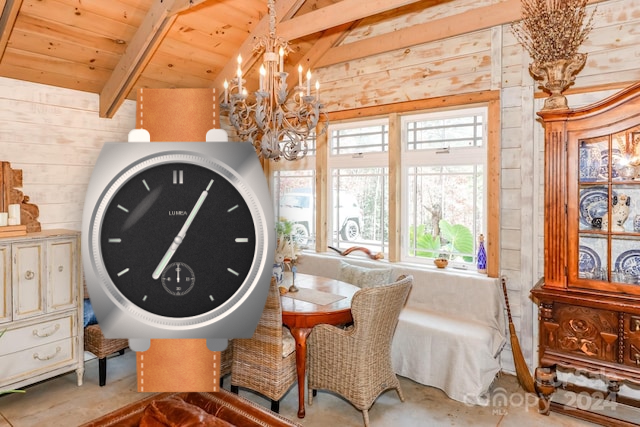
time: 7:05
